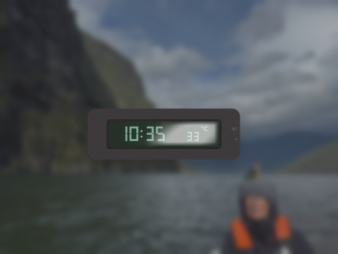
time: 10:35
